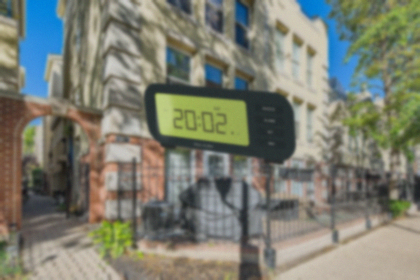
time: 20:02
